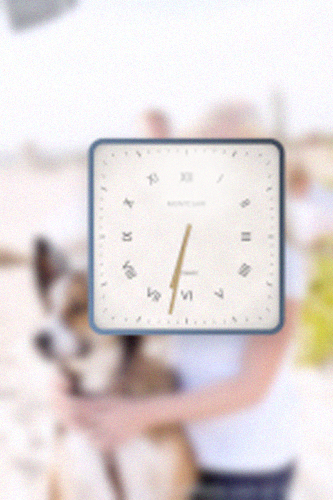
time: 6:32
